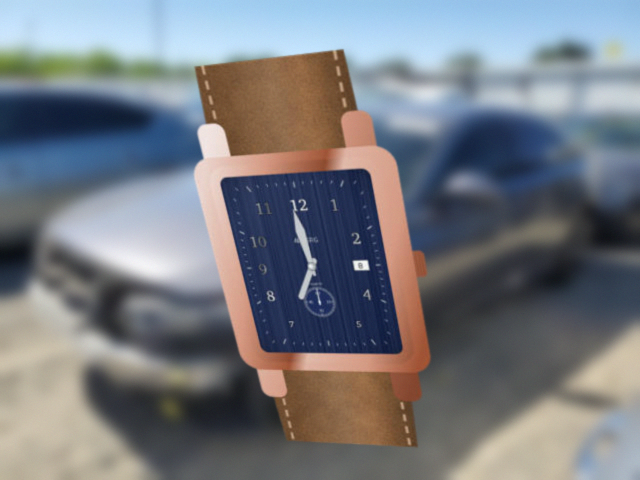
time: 6:59
